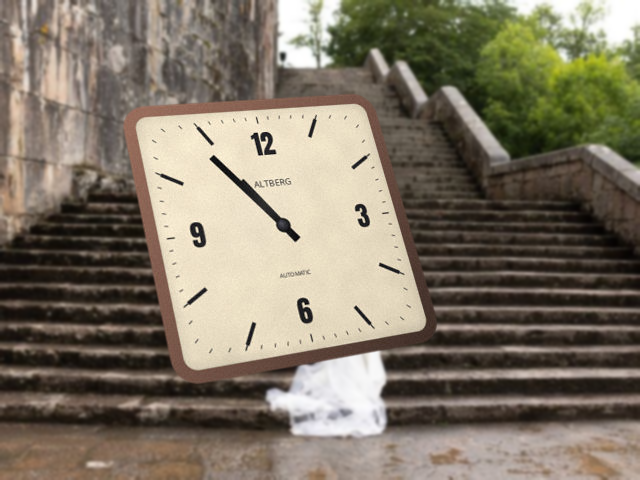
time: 10:54
